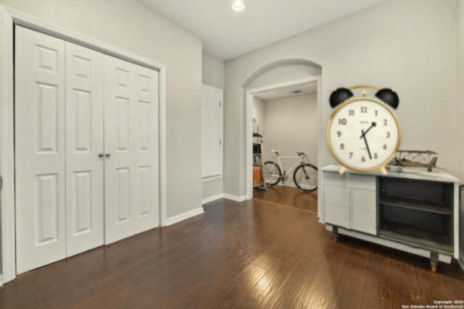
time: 1:27
